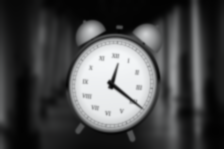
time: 12:20
